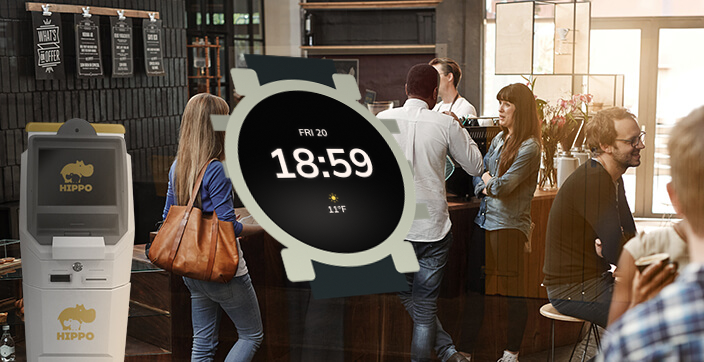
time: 18:59
